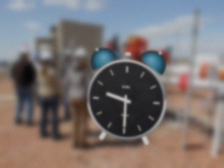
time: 9:30
